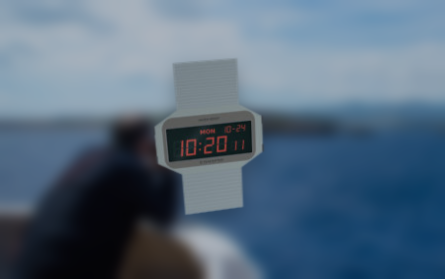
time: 10:20:11
